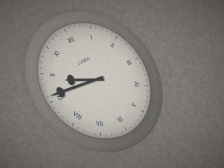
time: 9:46
